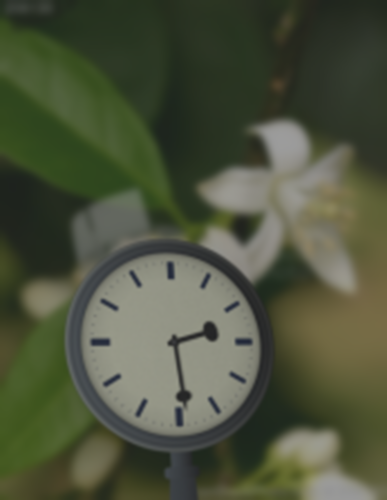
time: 2:29
